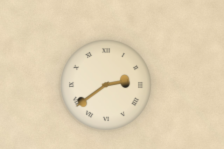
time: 2:39
